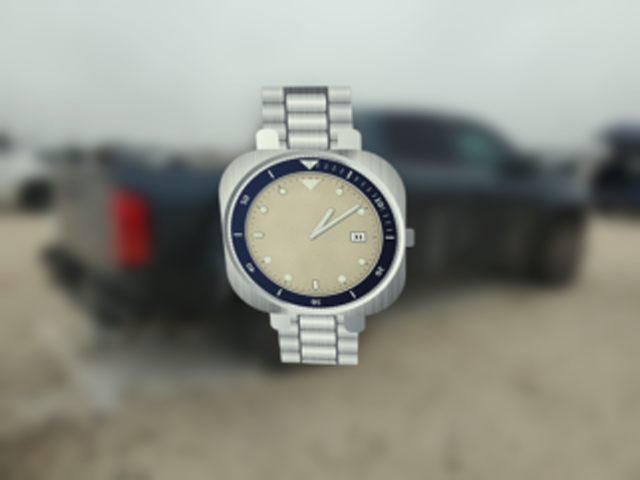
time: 1:09
